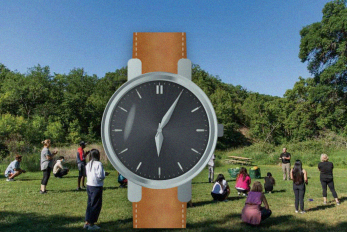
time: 6:05
